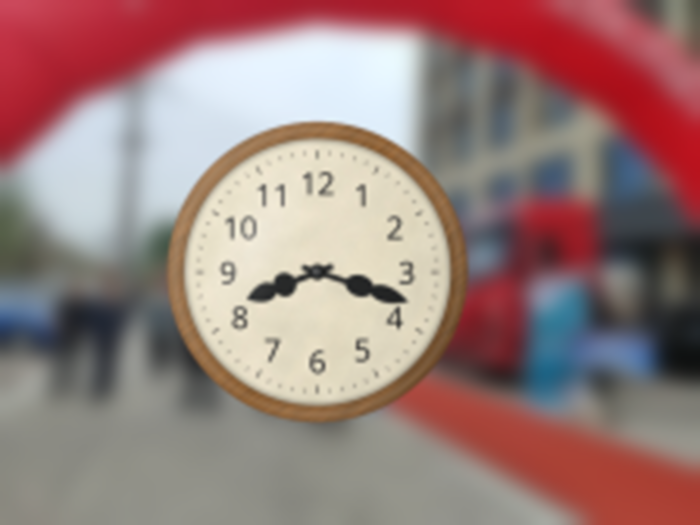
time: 8:18
